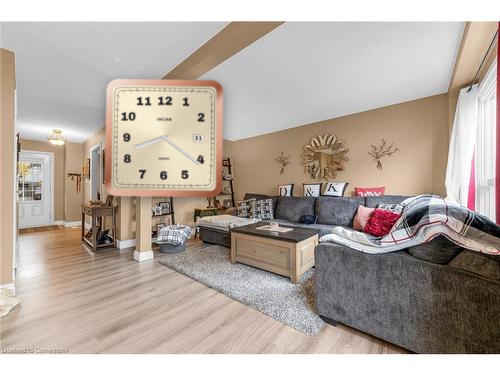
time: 8:21
